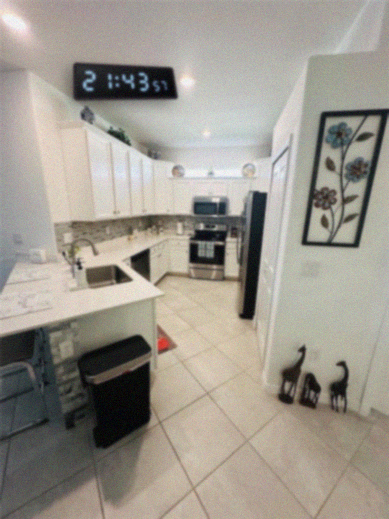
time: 21:43
